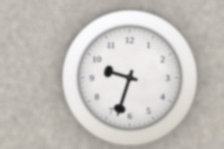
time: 9:33
